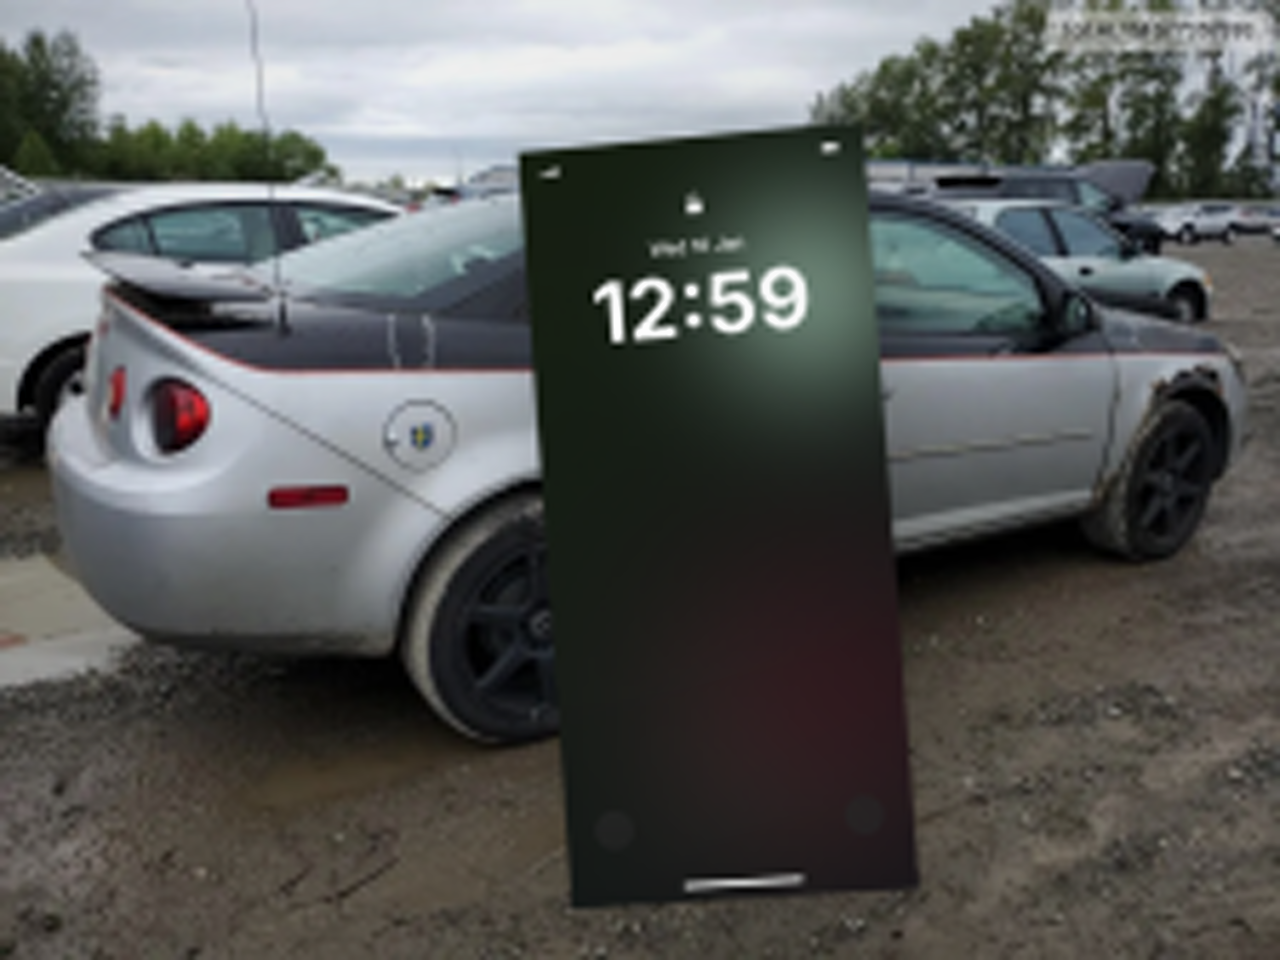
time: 12:59
